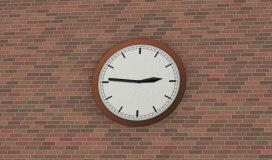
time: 2:46
